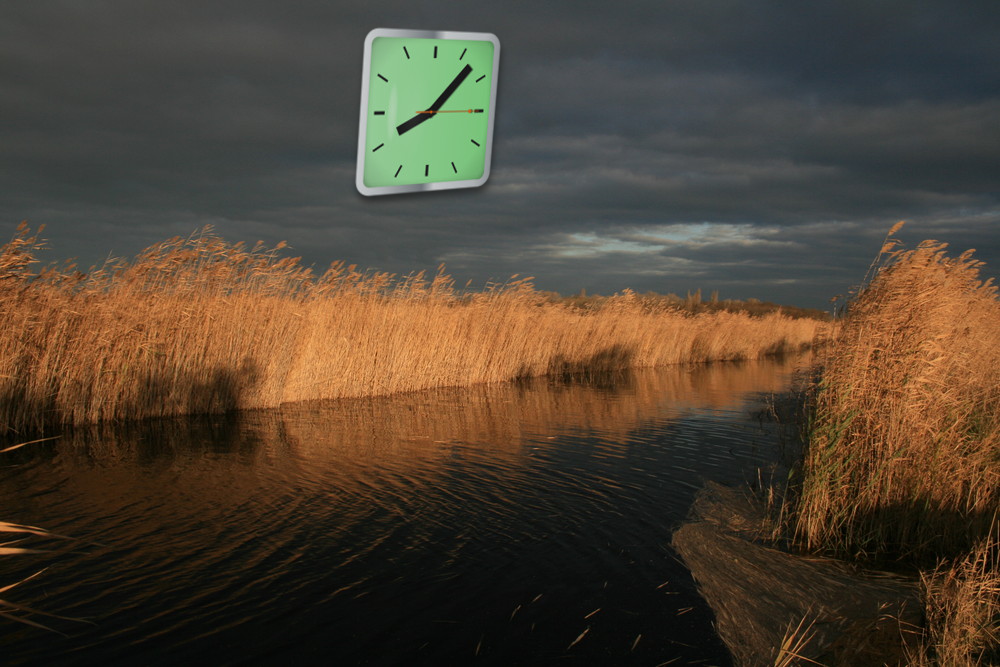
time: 8:07:15
